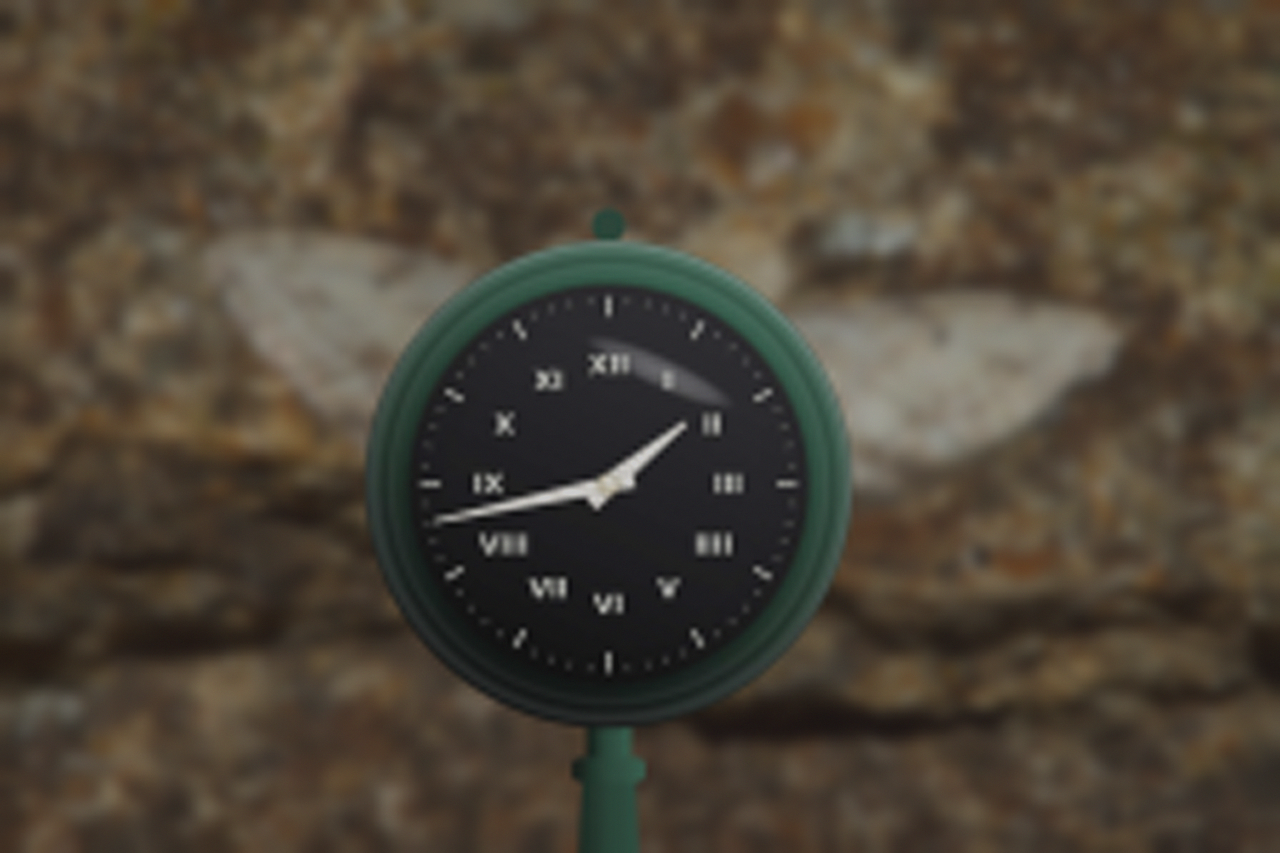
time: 1:43
